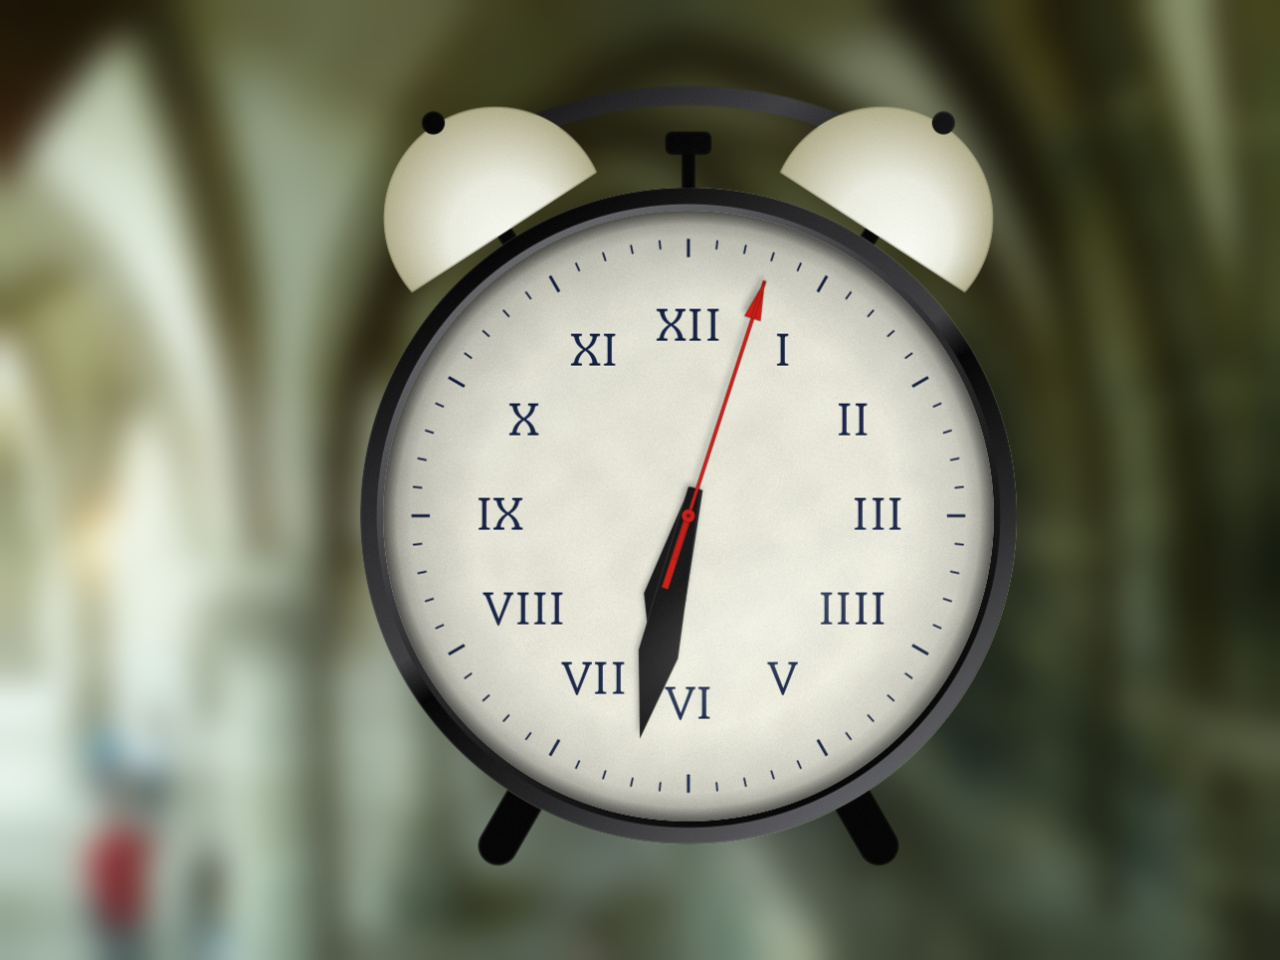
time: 6:32:03
